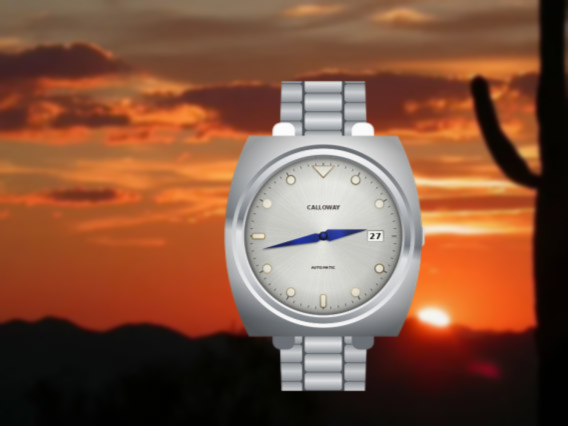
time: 2:43
